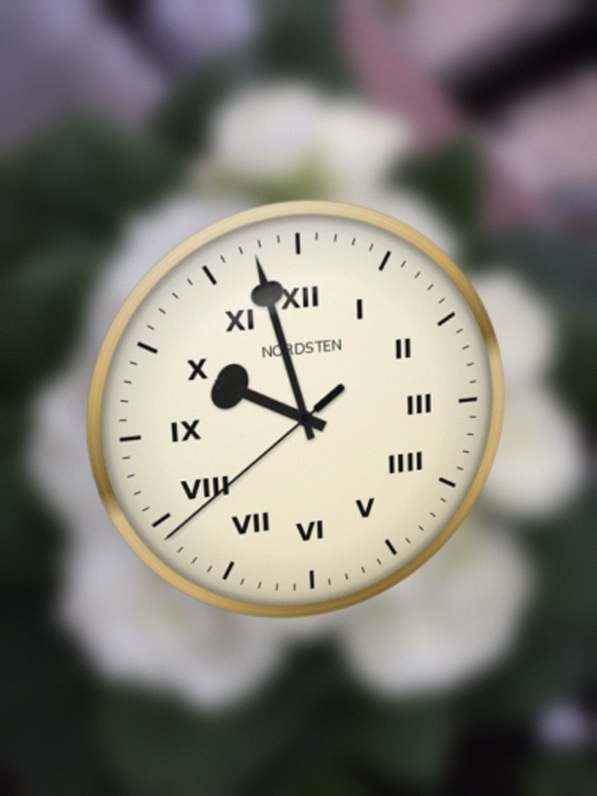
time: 9:57:39
